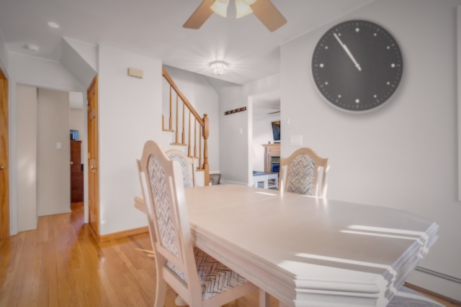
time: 10:54
